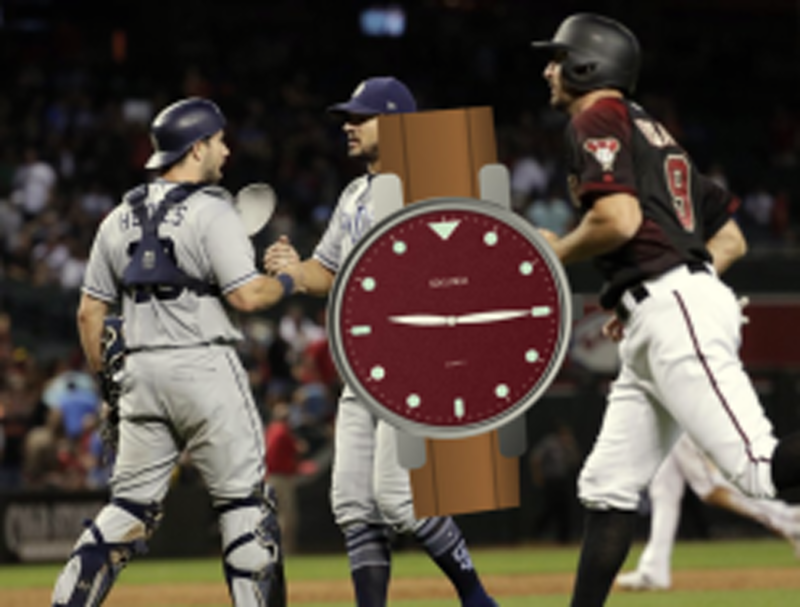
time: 9:15
